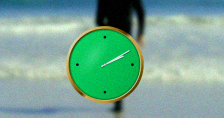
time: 2:10
